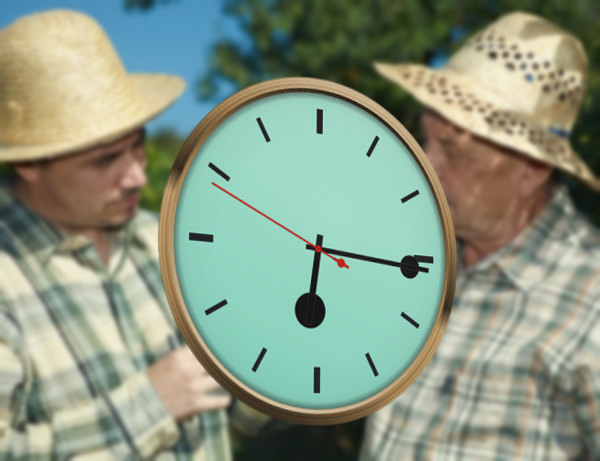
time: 6:15:49
